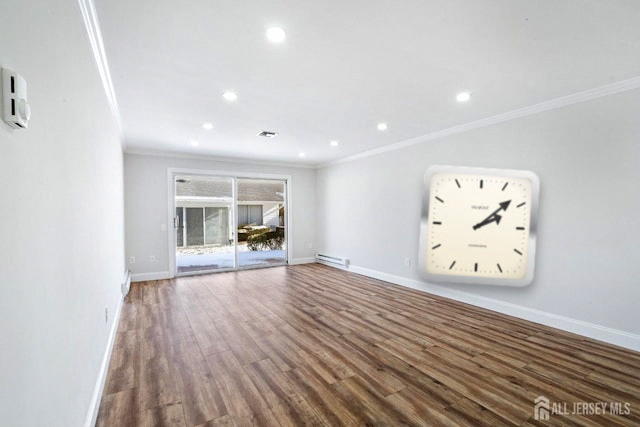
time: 2:08
